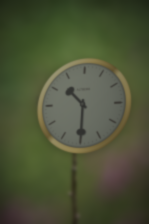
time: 10:30
